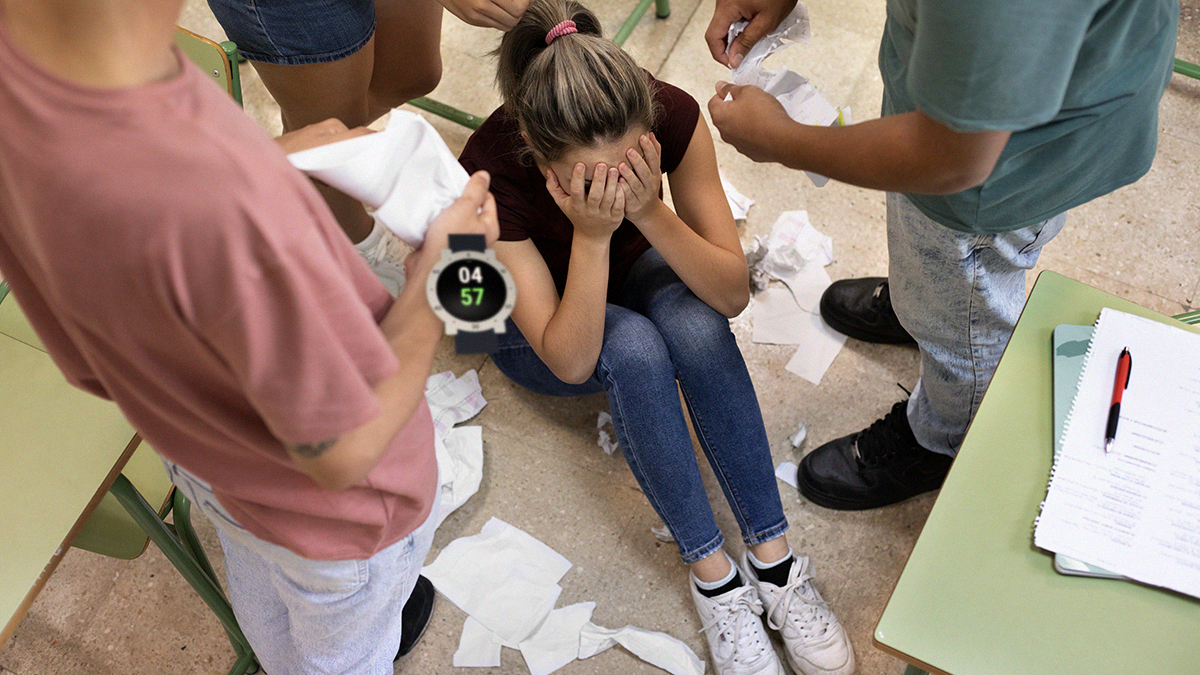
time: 4:57
